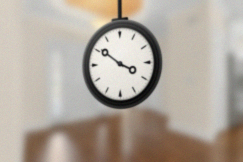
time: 3:51
